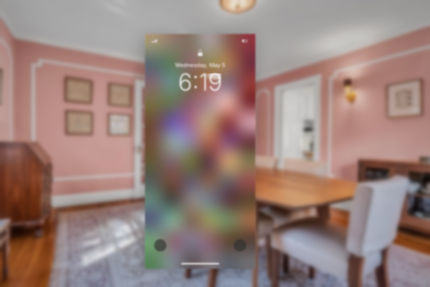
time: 6:19
